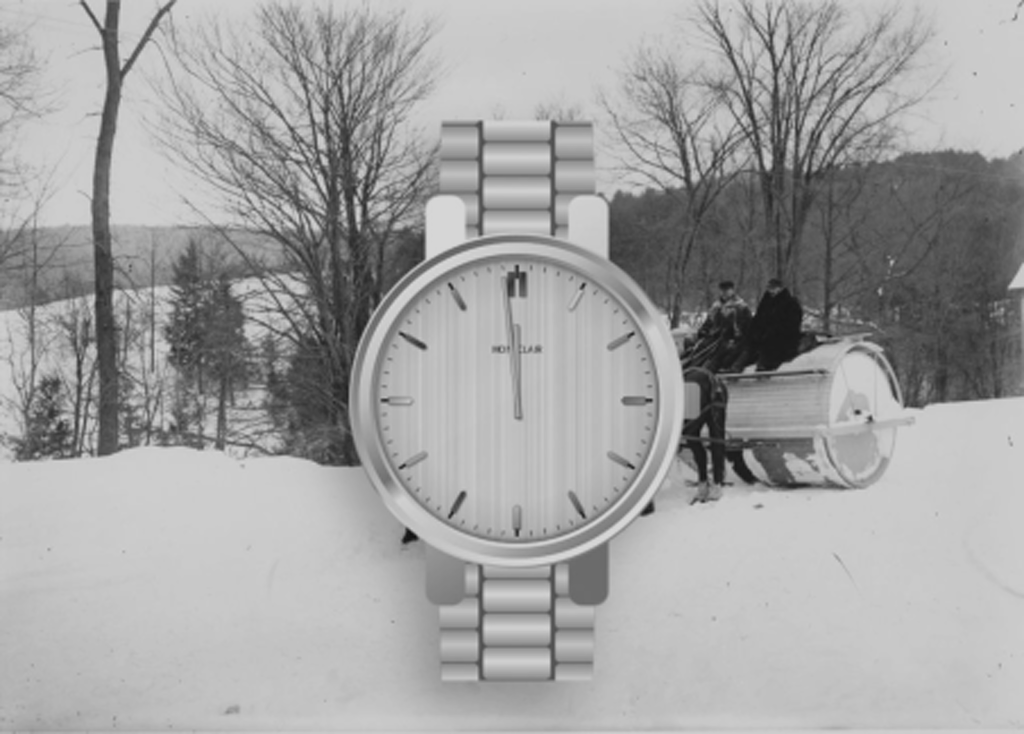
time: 11:59
